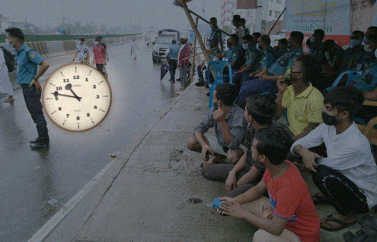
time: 10:47
